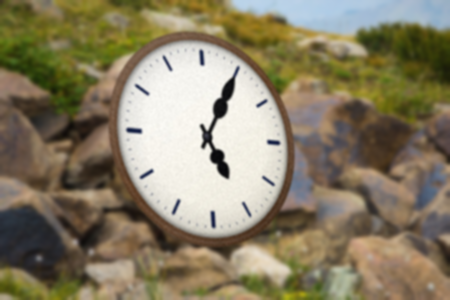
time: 5:05
